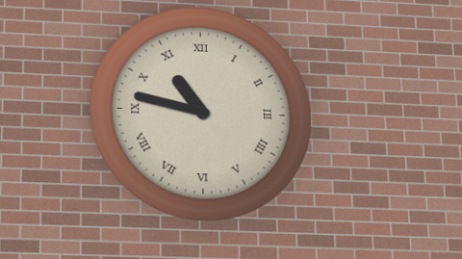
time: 10:47
